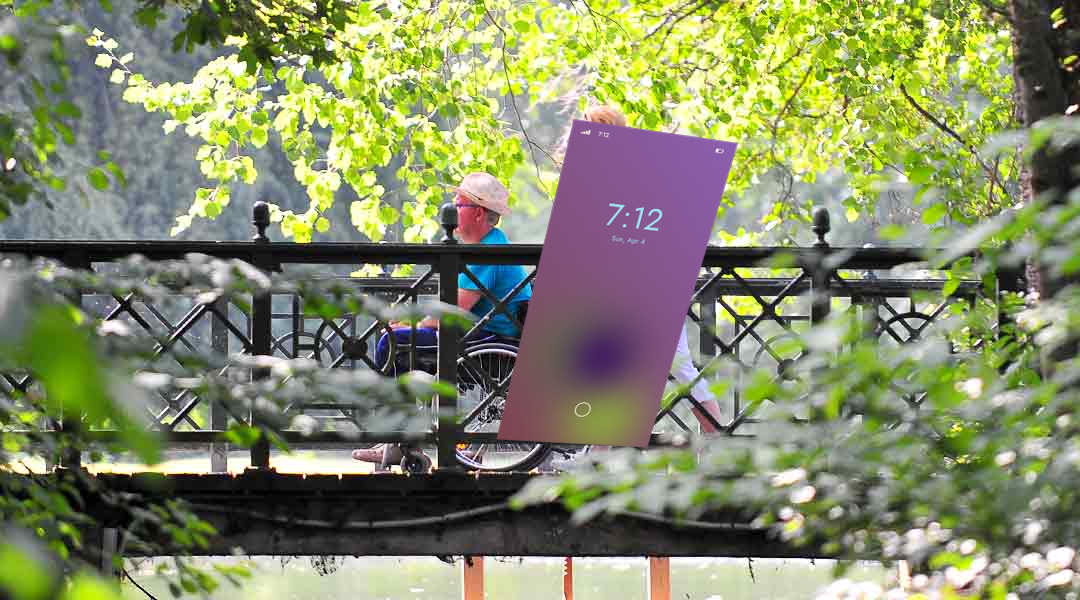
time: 7:12
